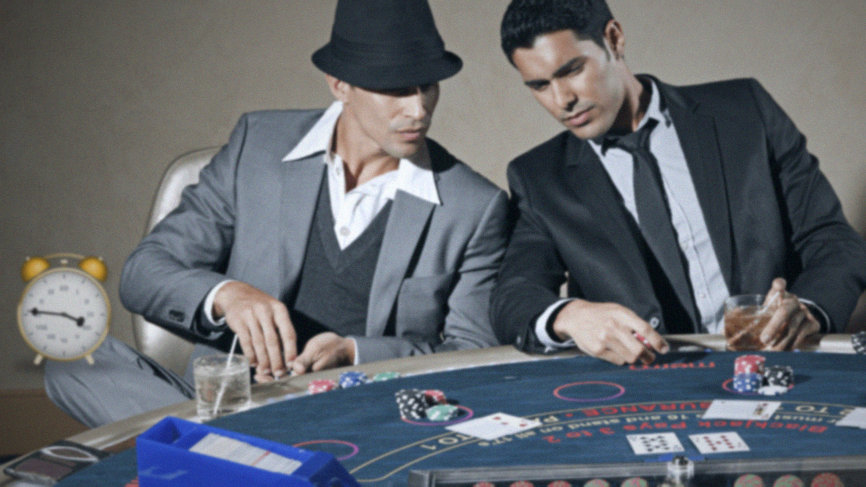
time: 3:46
